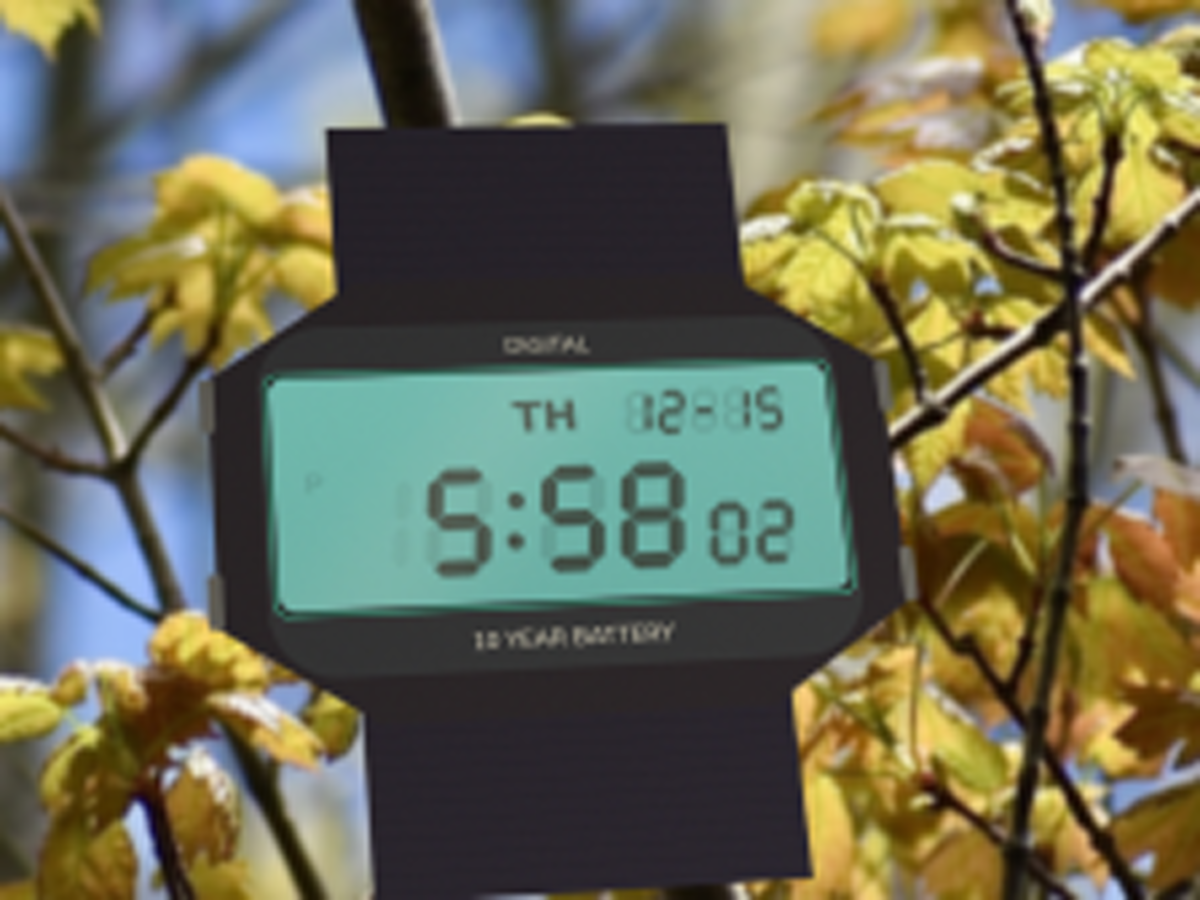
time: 5:58:02
